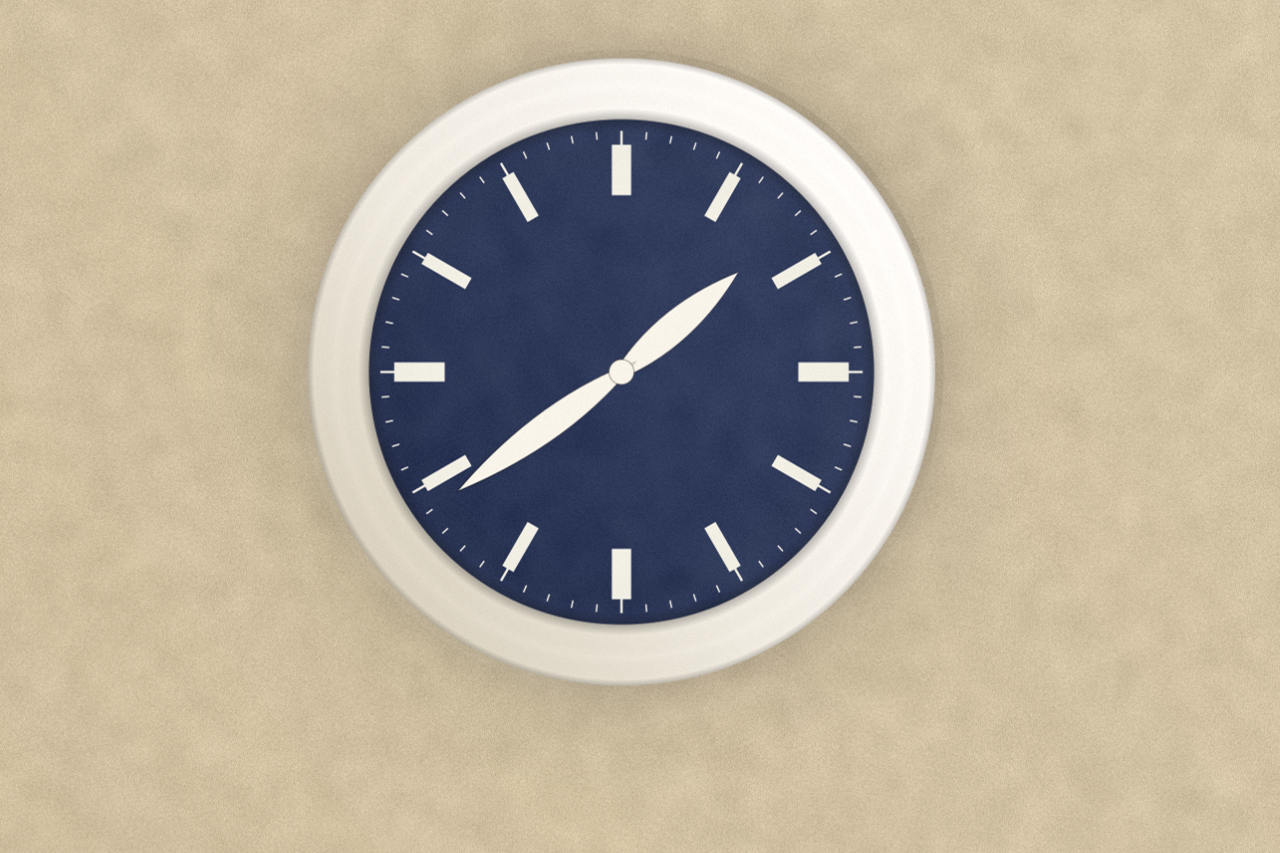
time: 1:39
